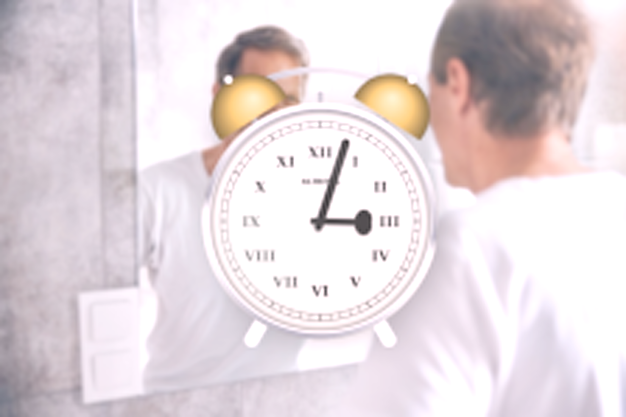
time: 3:03
